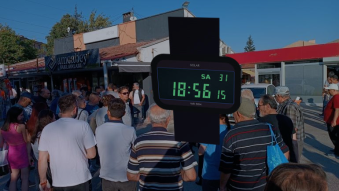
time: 18:56:15
